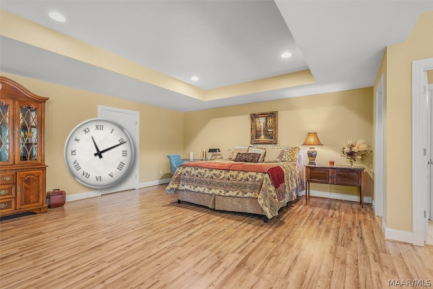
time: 11:11
